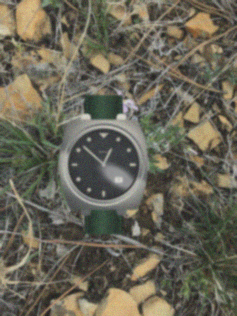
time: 12:52
